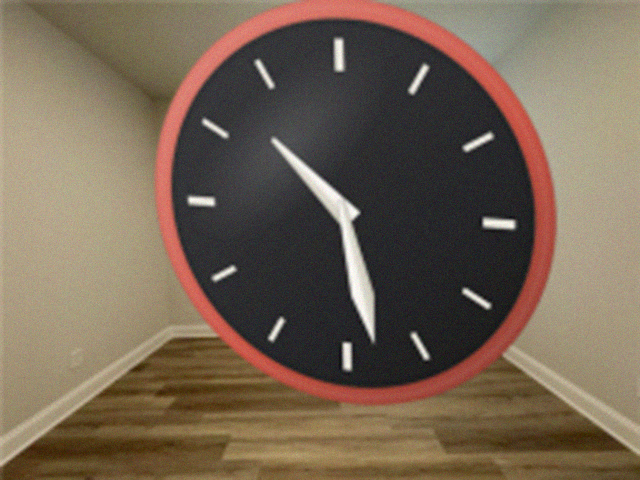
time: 10:28
